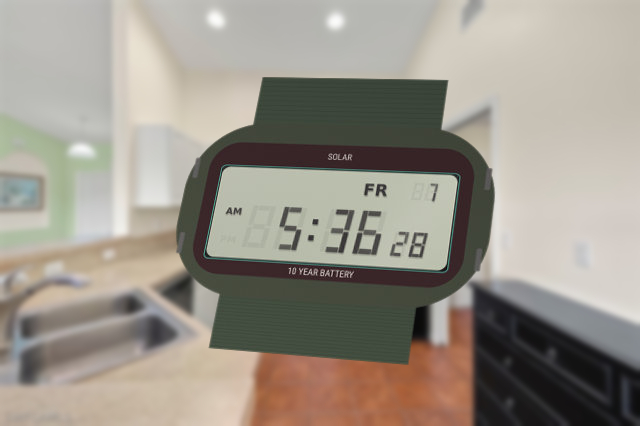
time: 5:36:28
